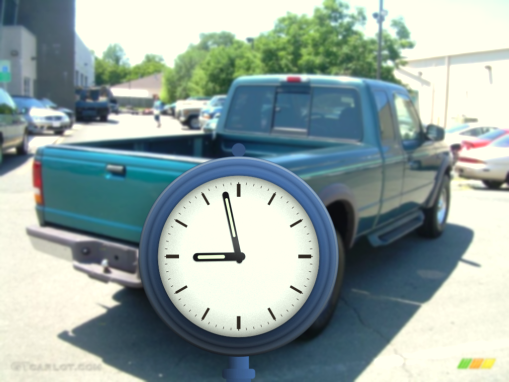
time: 8:58
